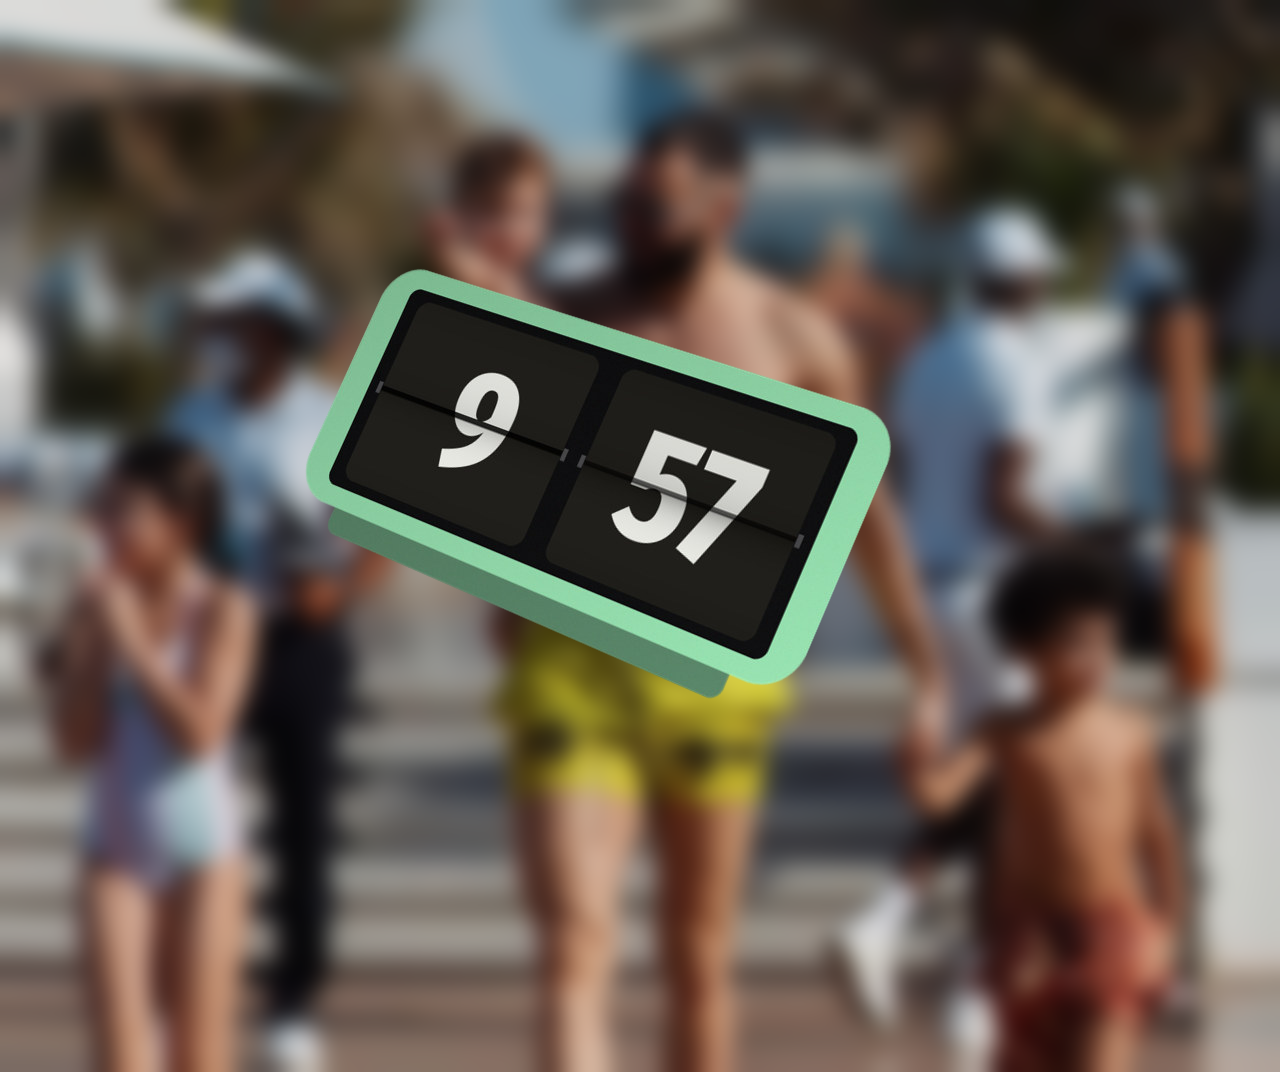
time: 9:57
